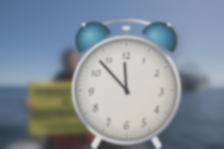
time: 11:53
